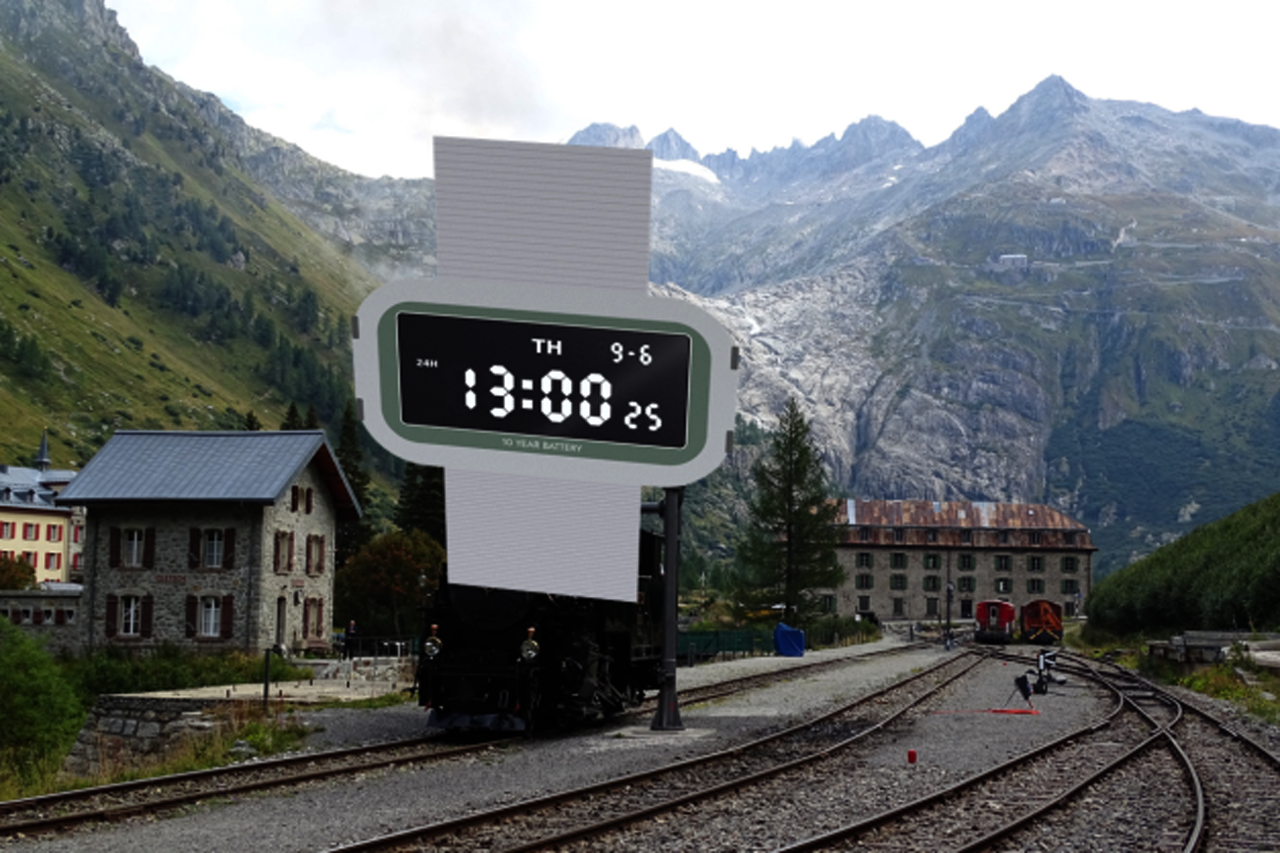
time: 13:00:25
